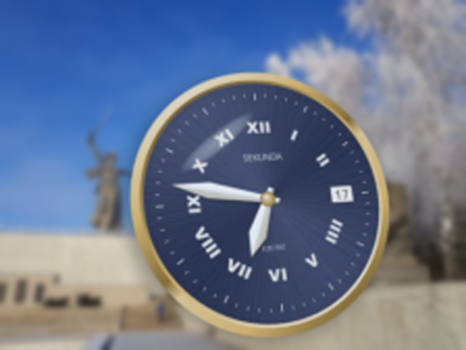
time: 6:47
